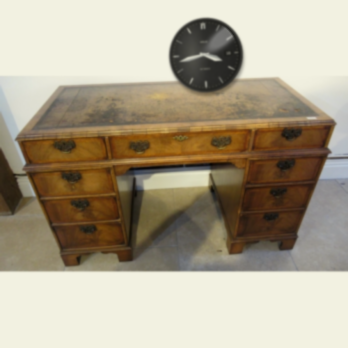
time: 3:43
